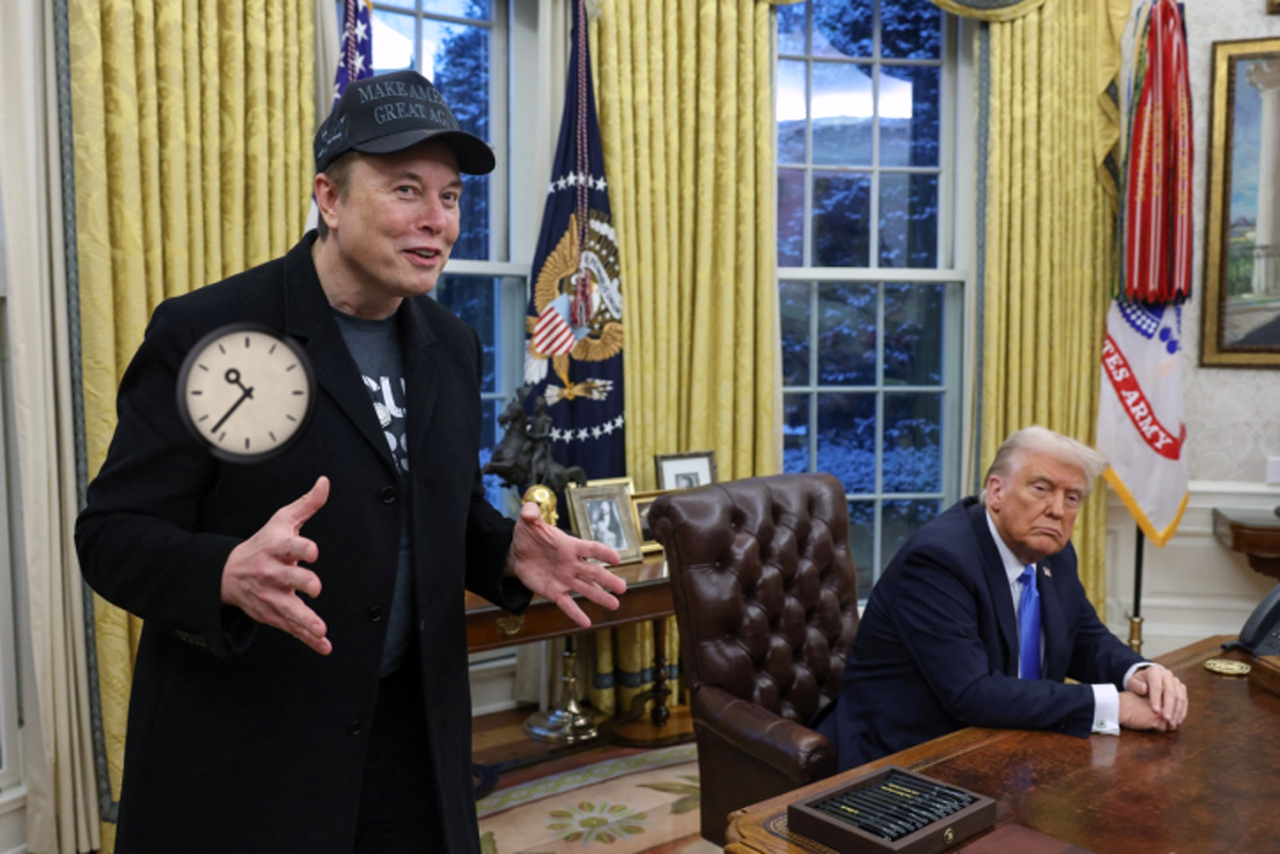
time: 10:37
